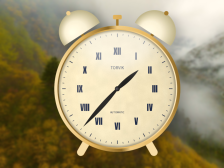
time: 1:37
